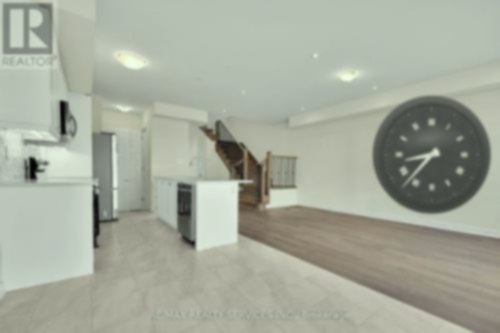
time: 8:37
